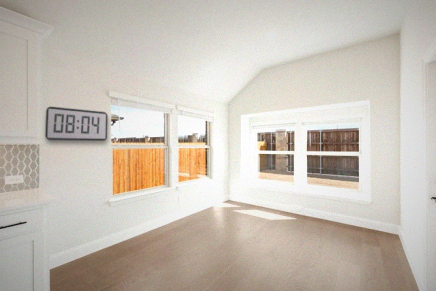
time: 8:04
